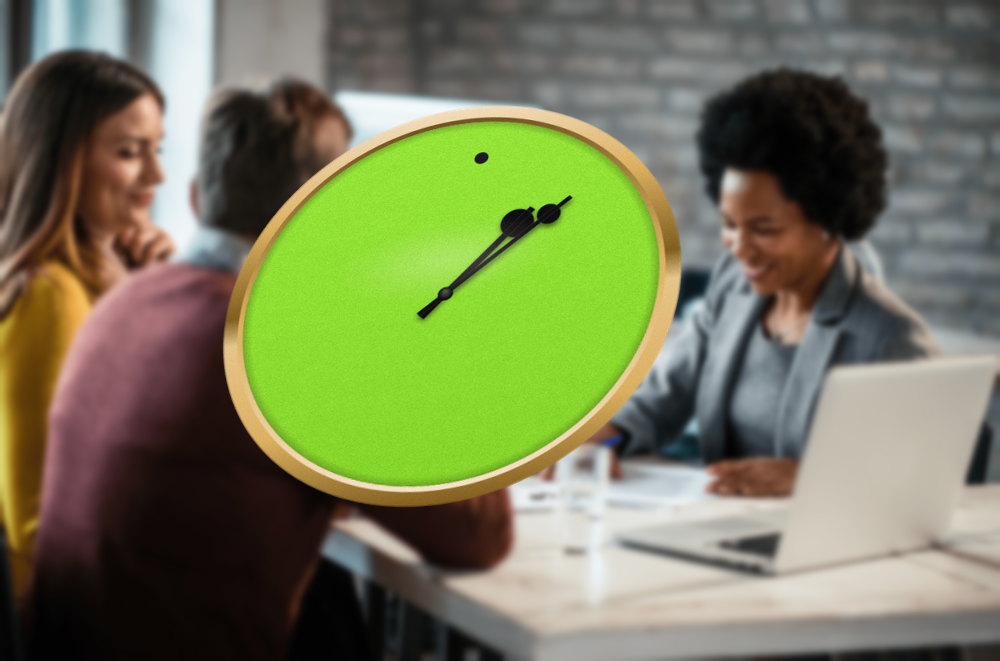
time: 1:07
